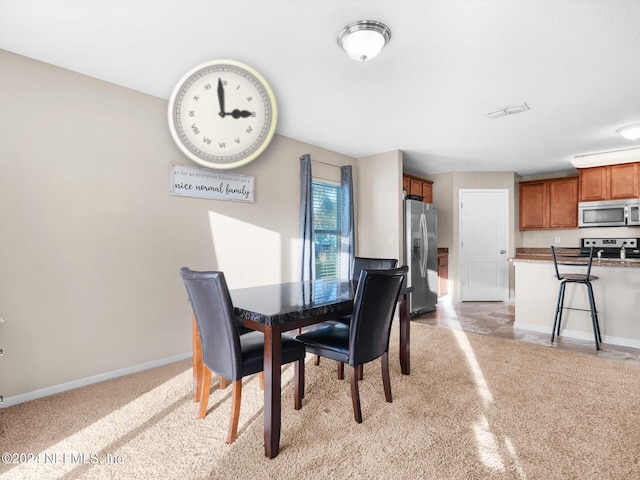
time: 2:59
